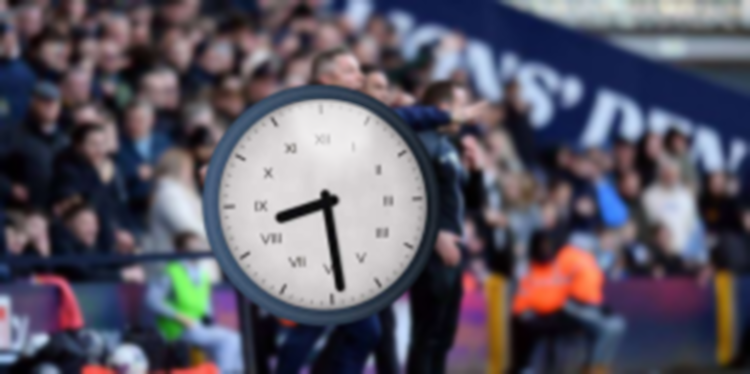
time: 8:29
